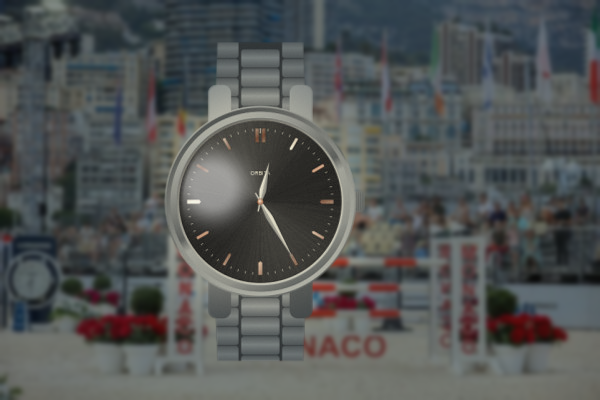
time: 12:25
